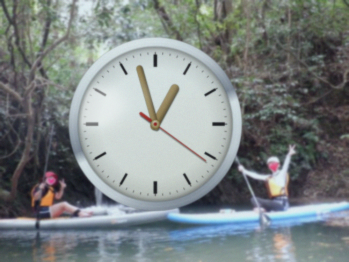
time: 12:57:21
